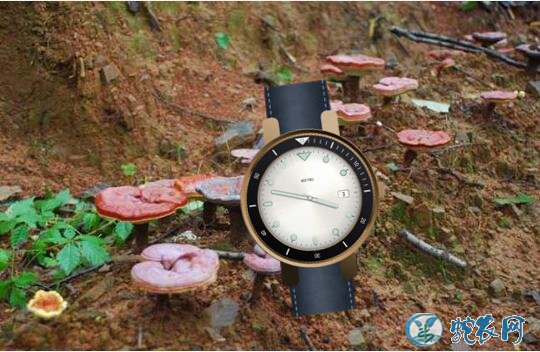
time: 3:48
